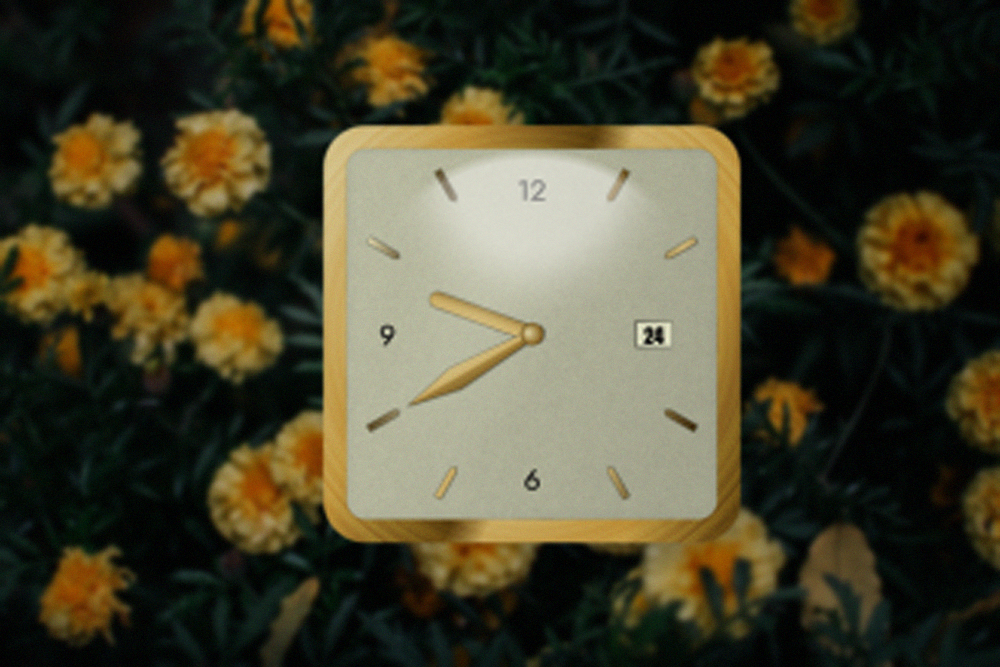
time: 9:40
